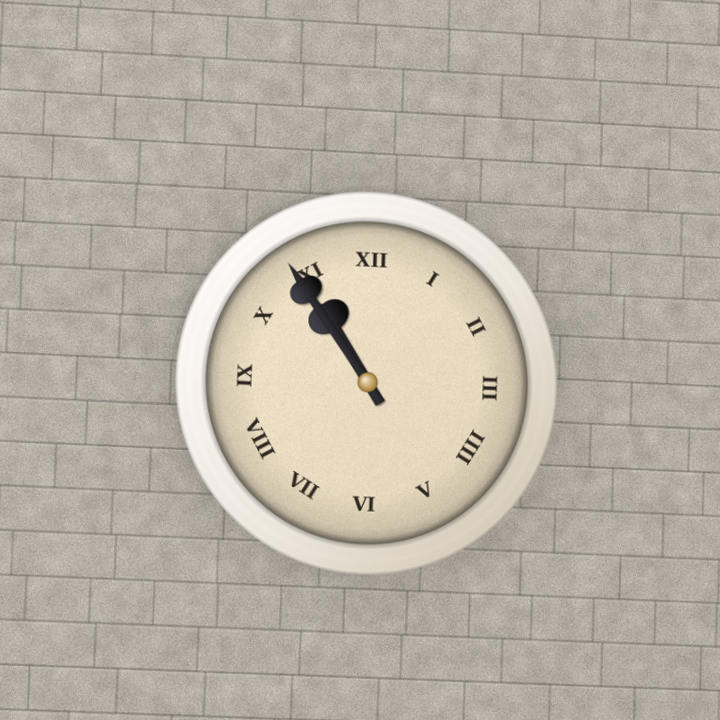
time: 10:54
